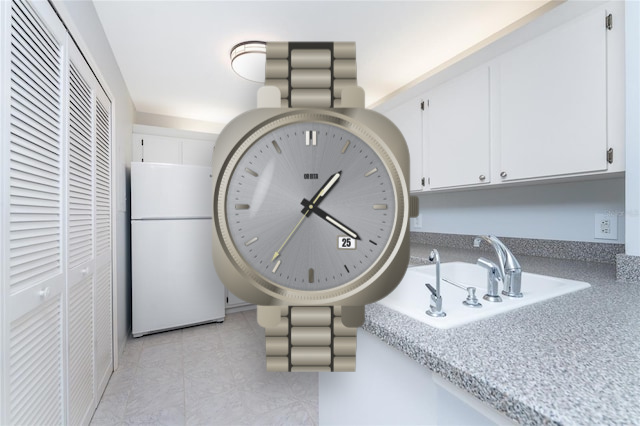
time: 1:20:36
